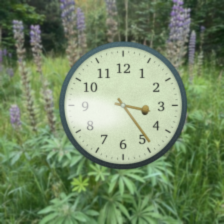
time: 3:24
